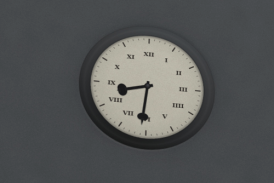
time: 8:31
